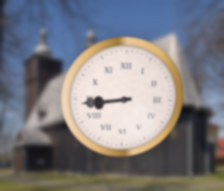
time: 8:44
